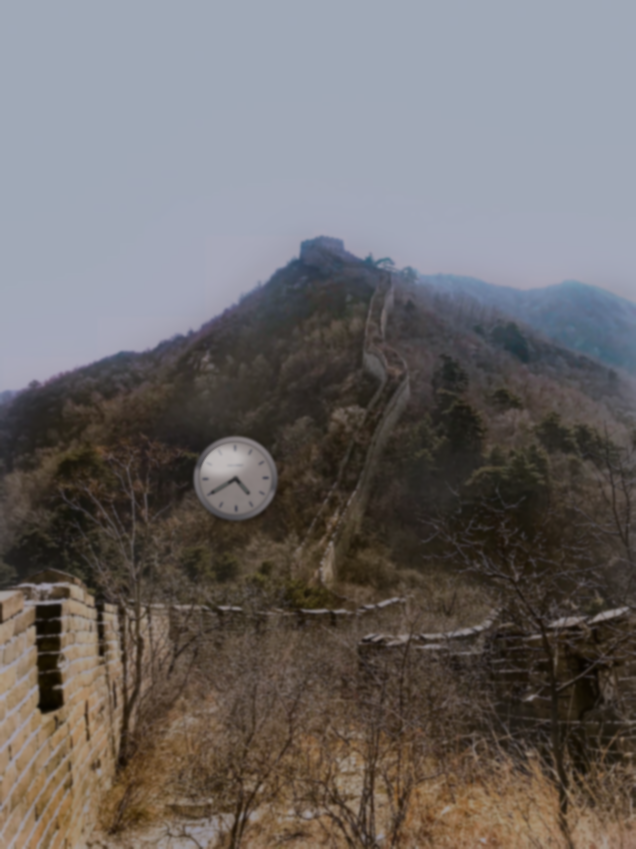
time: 4:40
